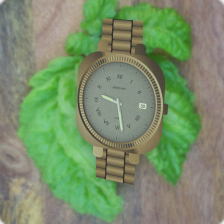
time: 9:28
